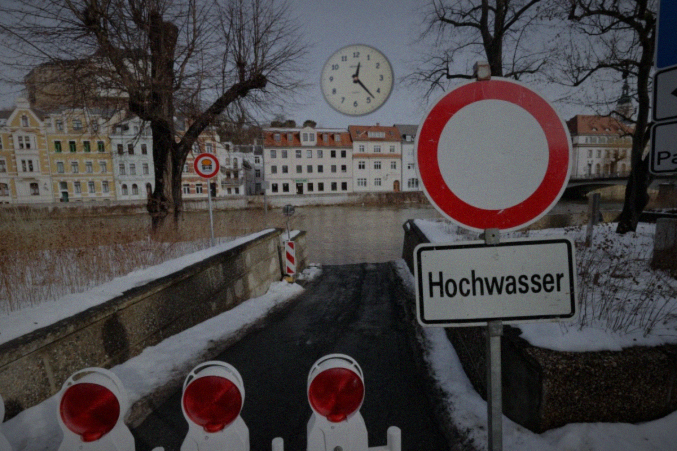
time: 12:23
